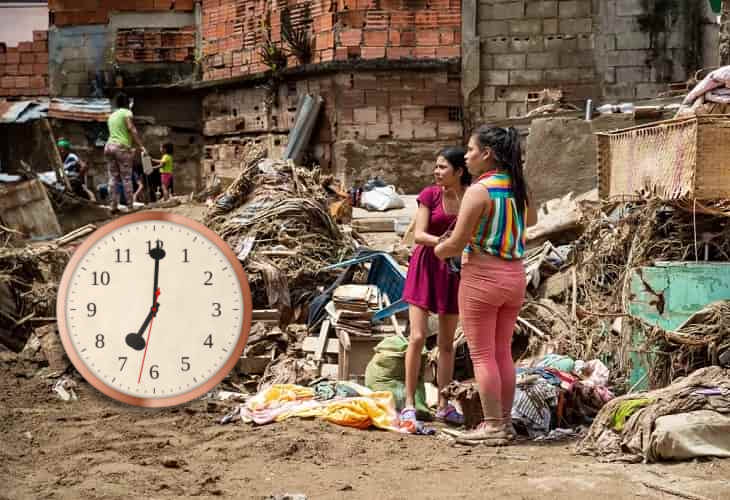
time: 7:00:32
